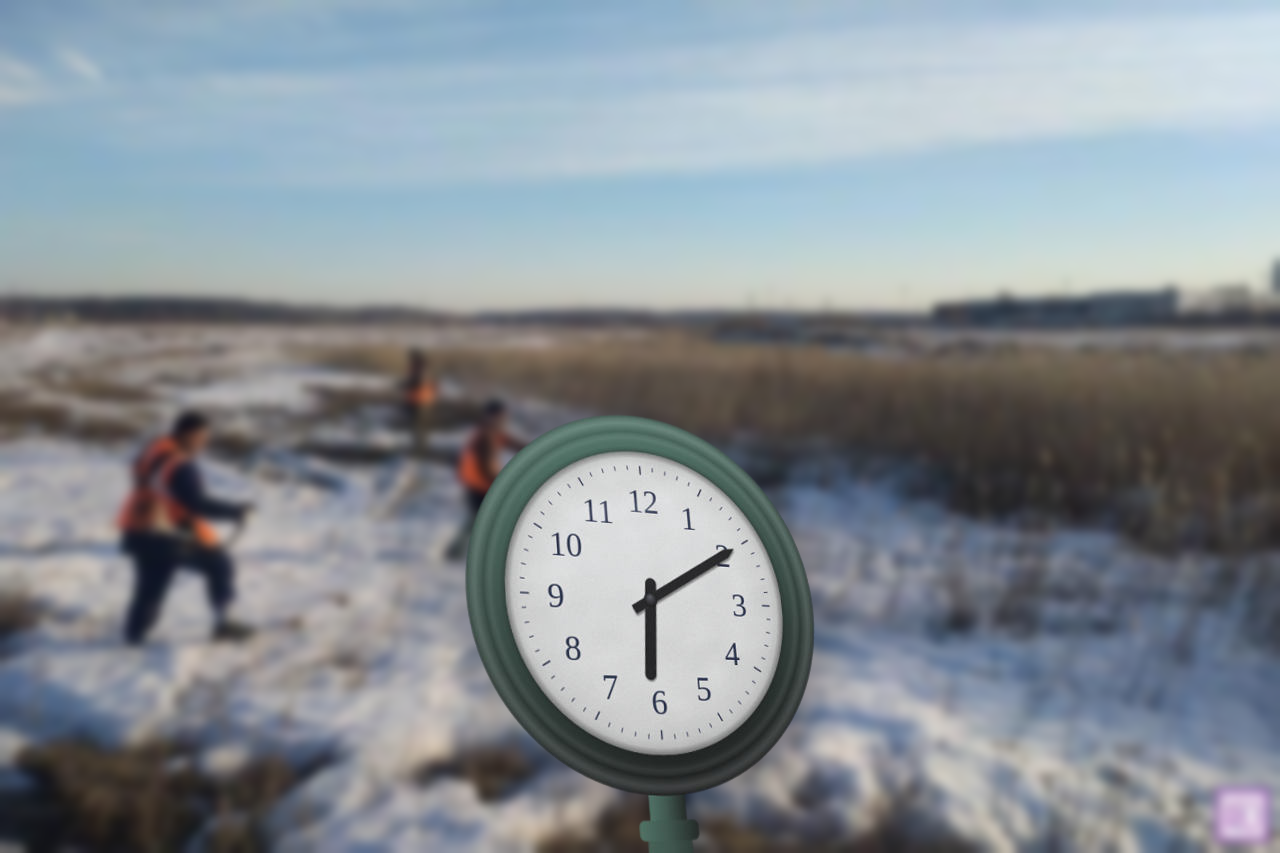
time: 6:10
